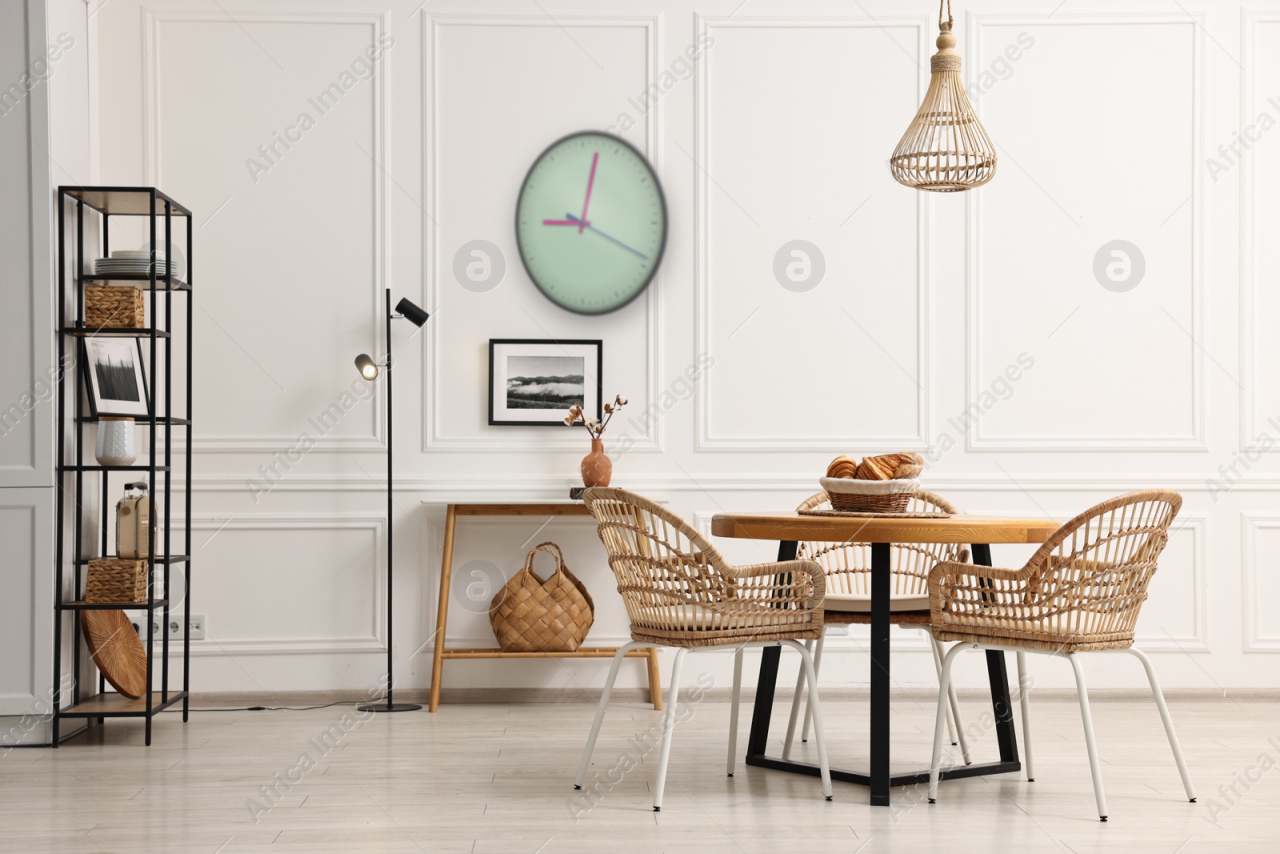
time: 9:02:19
